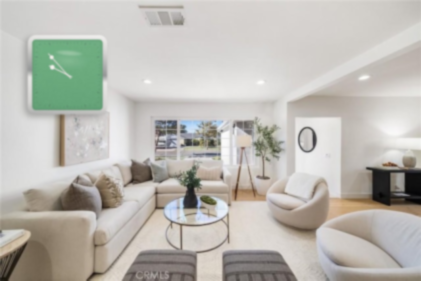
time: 9:53
